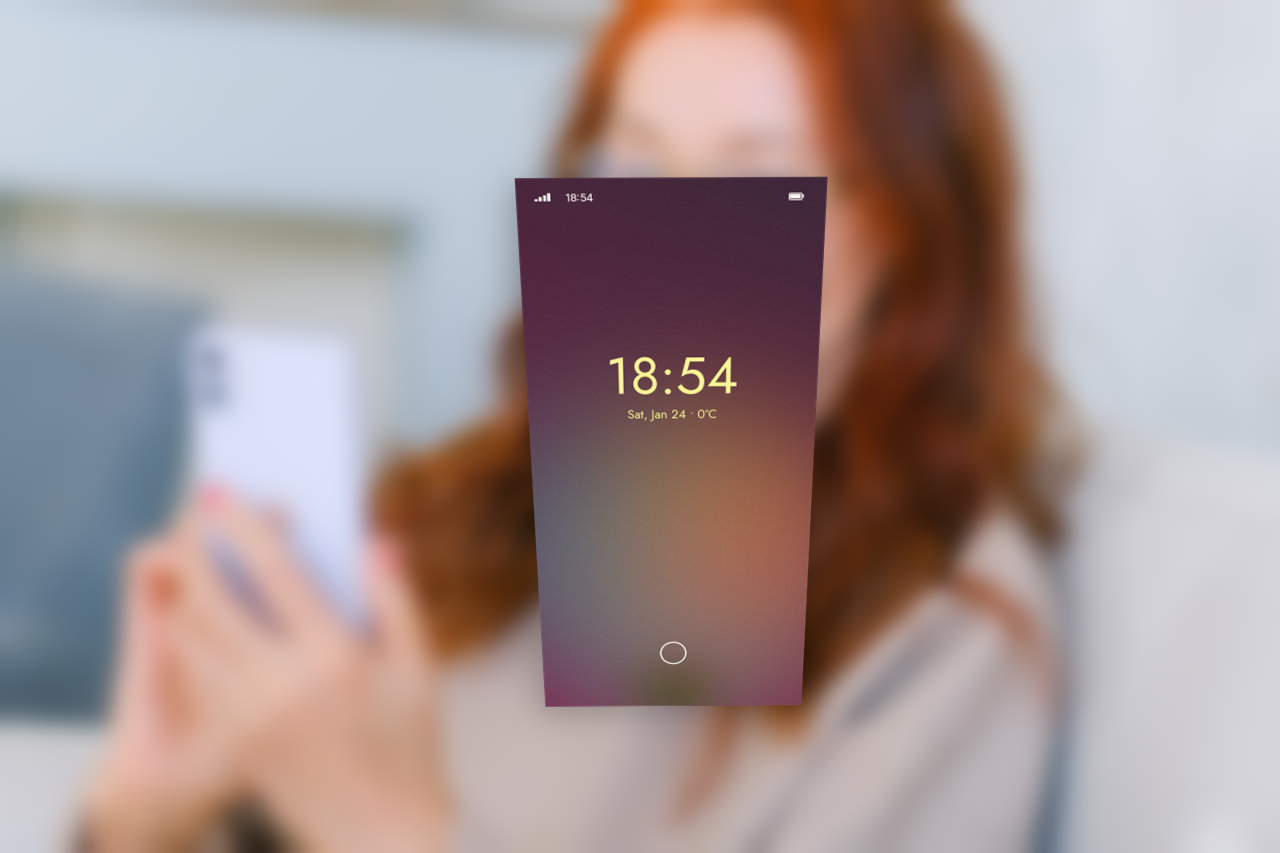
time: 18:54
